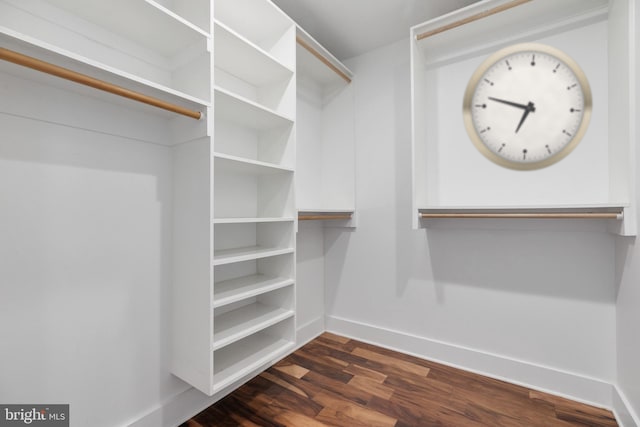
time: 6:47
